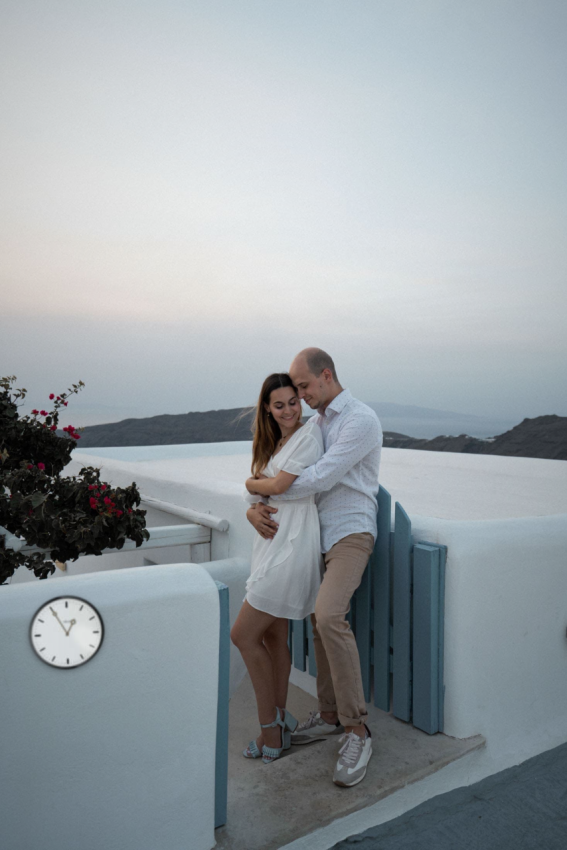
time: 12:55
